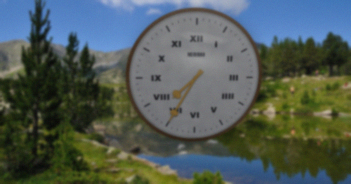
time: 7:35
